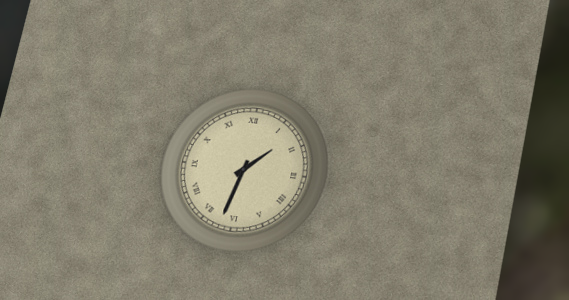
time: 1:32
